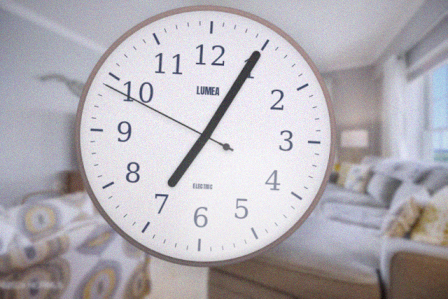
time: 7:04:49
